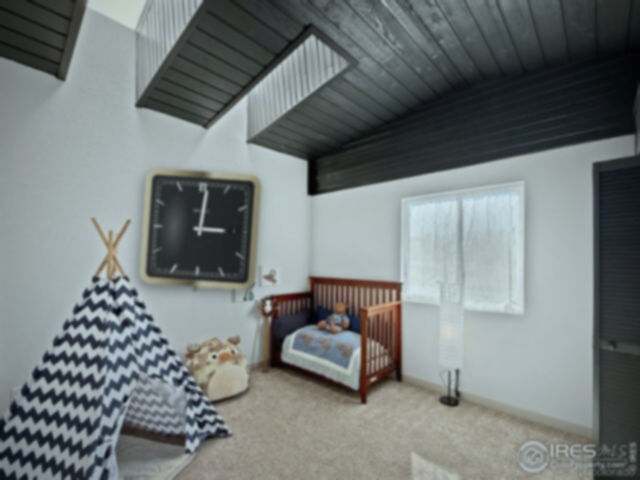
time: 3:01
